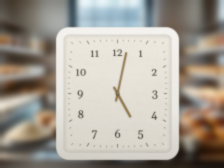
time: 5:02
